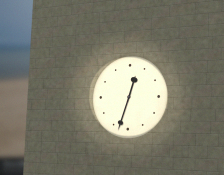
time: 12:33
